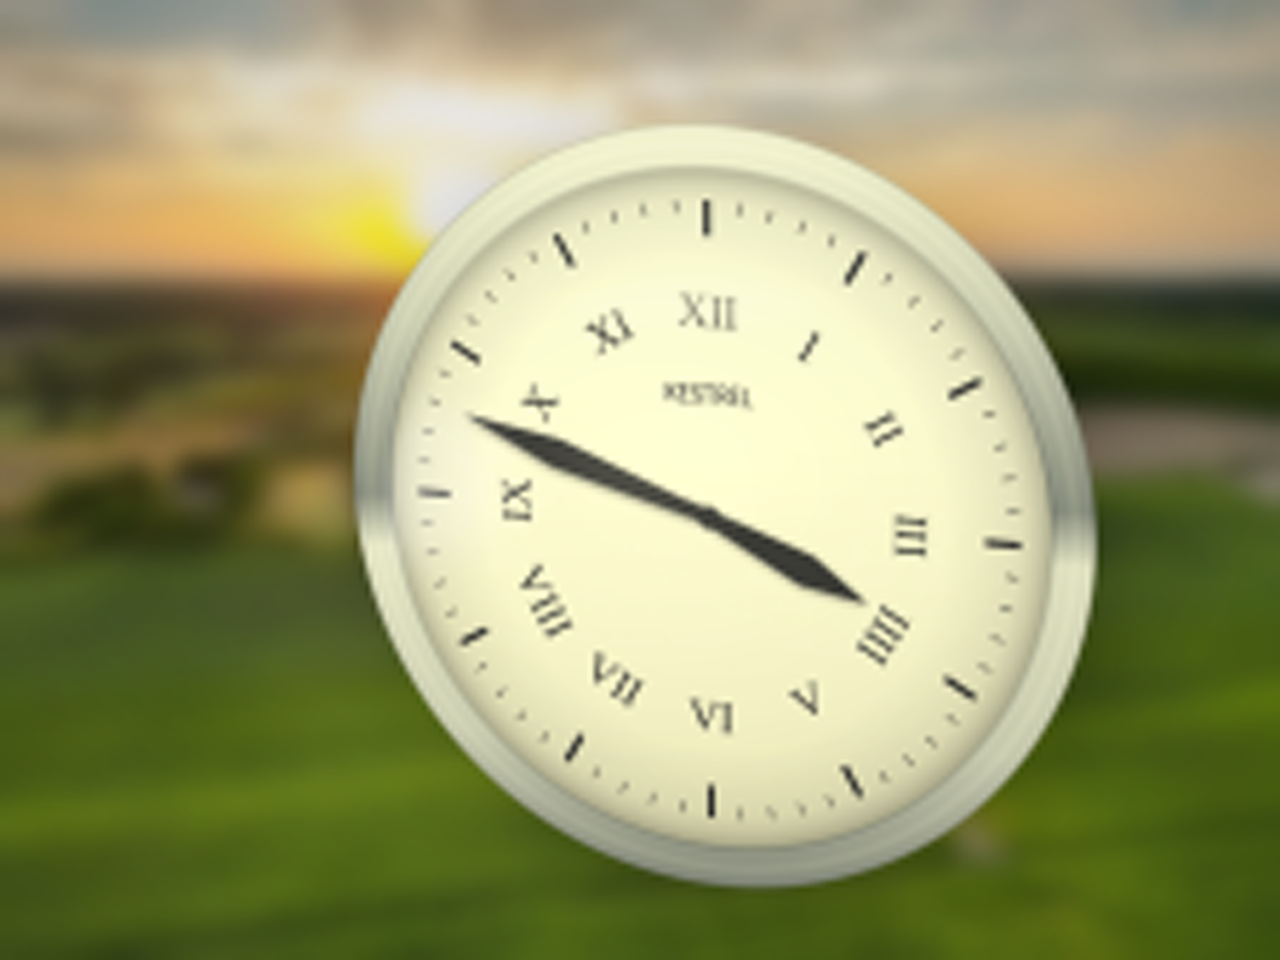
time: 3:48
